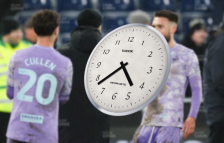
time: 4:38
